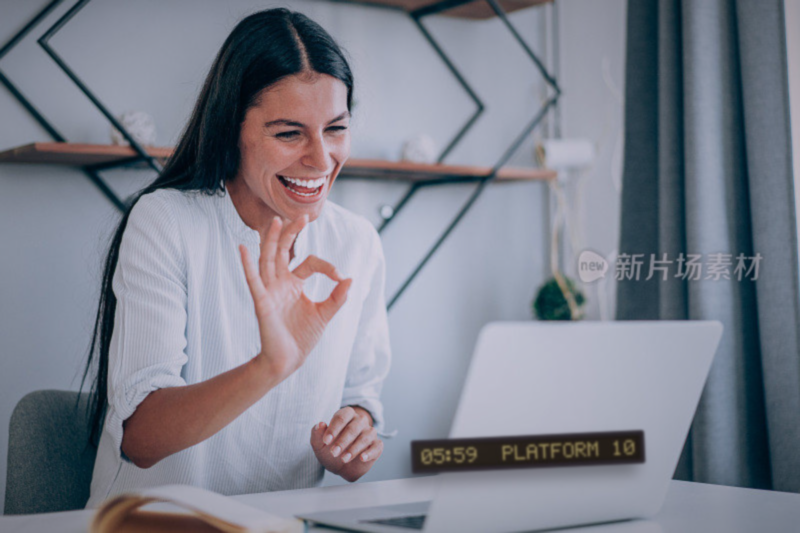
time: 5:59
